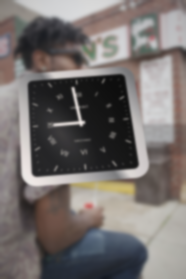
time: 8:59
